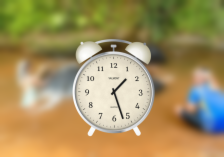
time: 1:27
